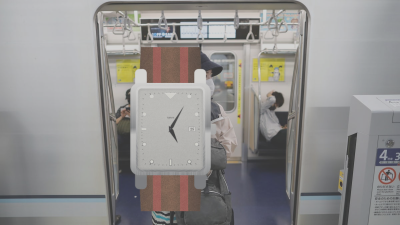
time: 5:05
